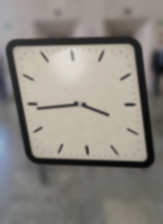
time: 3:44
